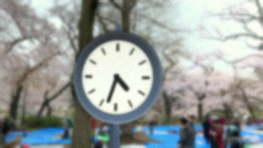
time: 4:33
